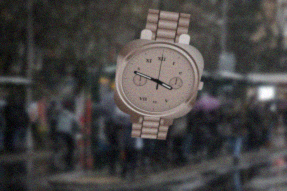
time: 3:48
